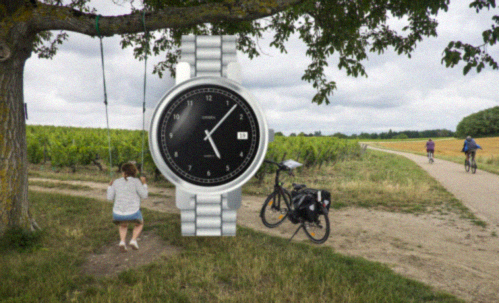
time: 5:07
